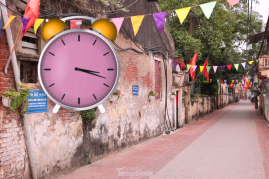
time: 3:18
